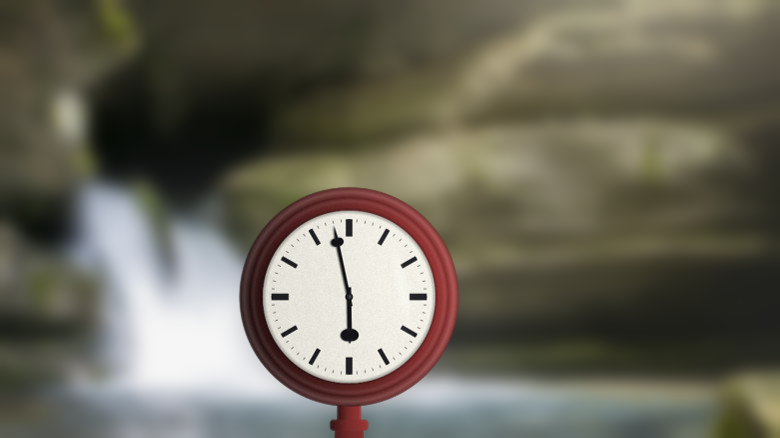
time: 5:58
